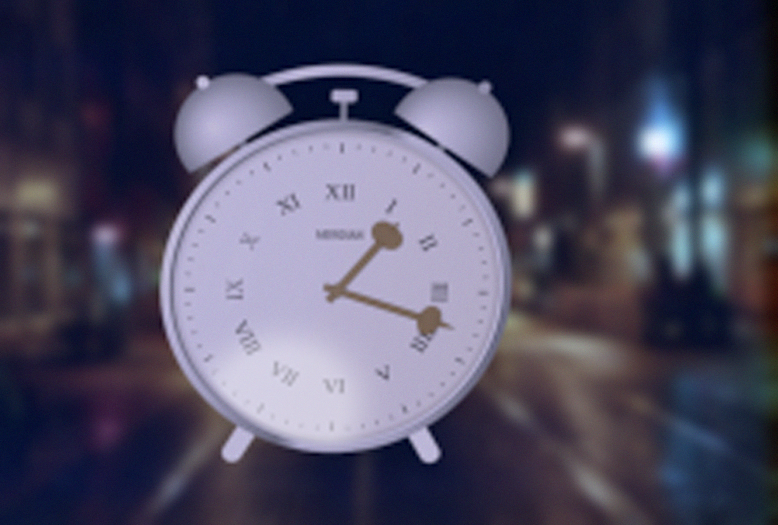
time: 1:18
